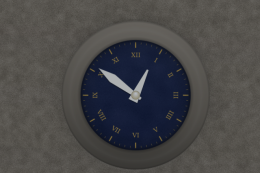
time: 12:51
